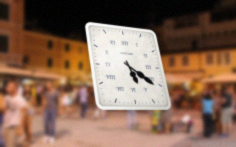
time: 5:21
